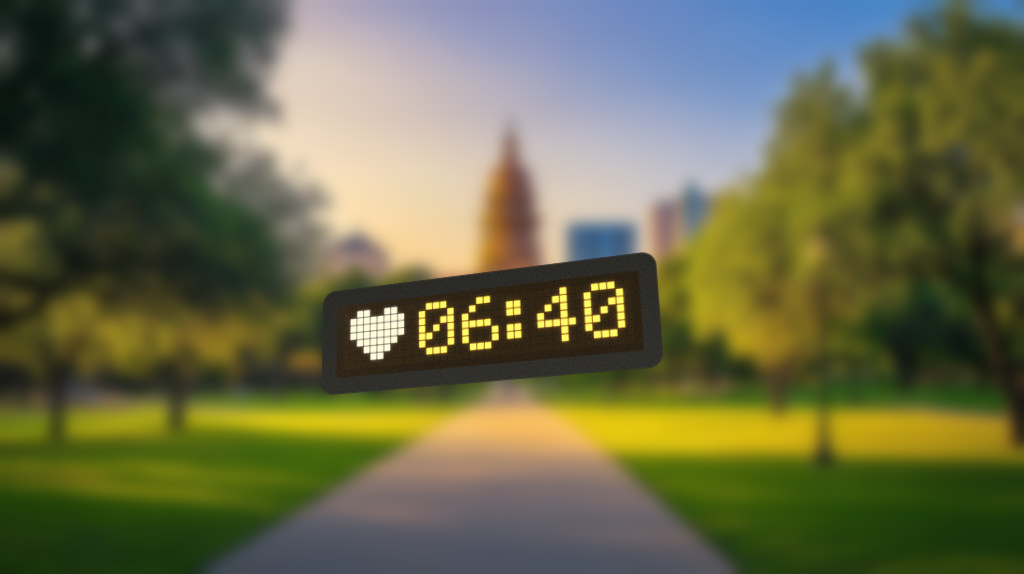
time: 6:40
